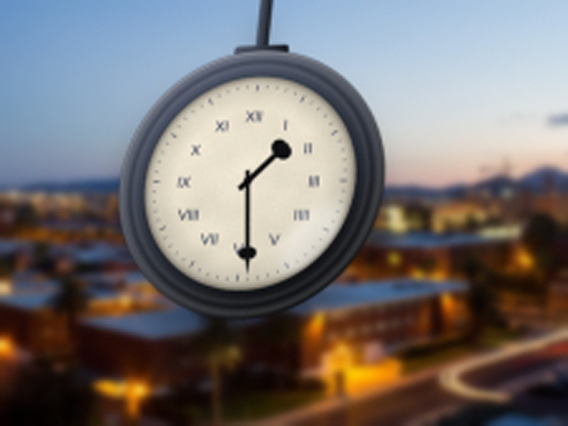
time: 1:29
